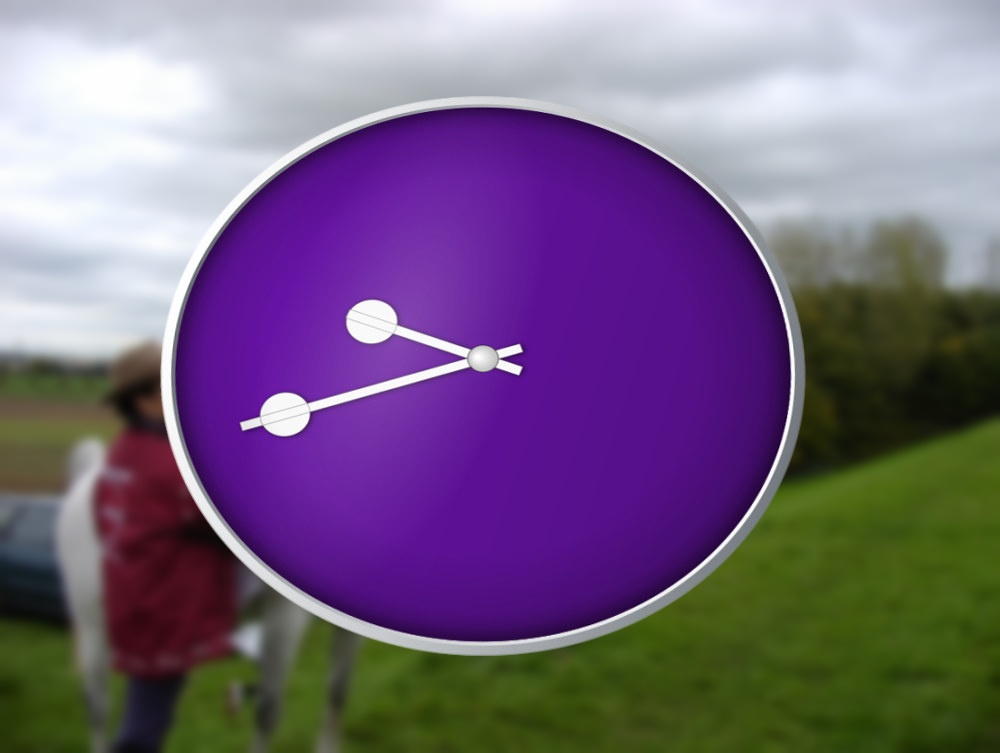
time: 9:42
